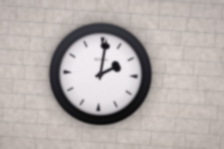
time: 2:01
